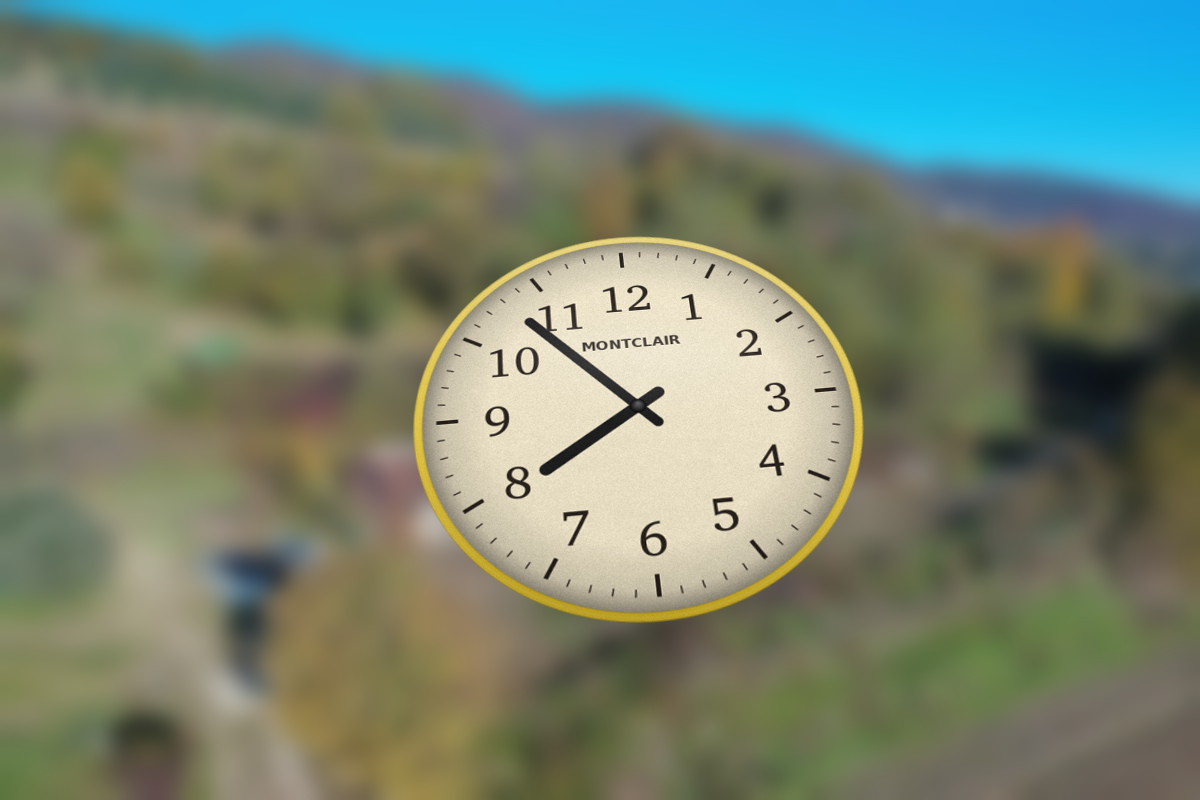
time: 7:53
